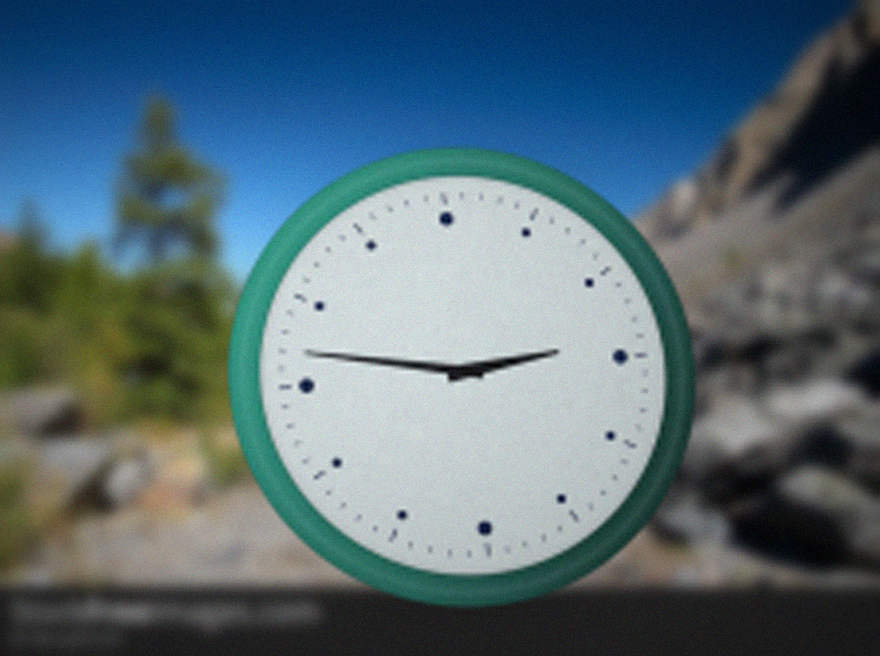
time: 2:47
